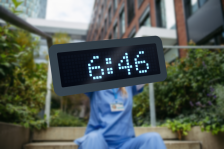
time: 6:46
